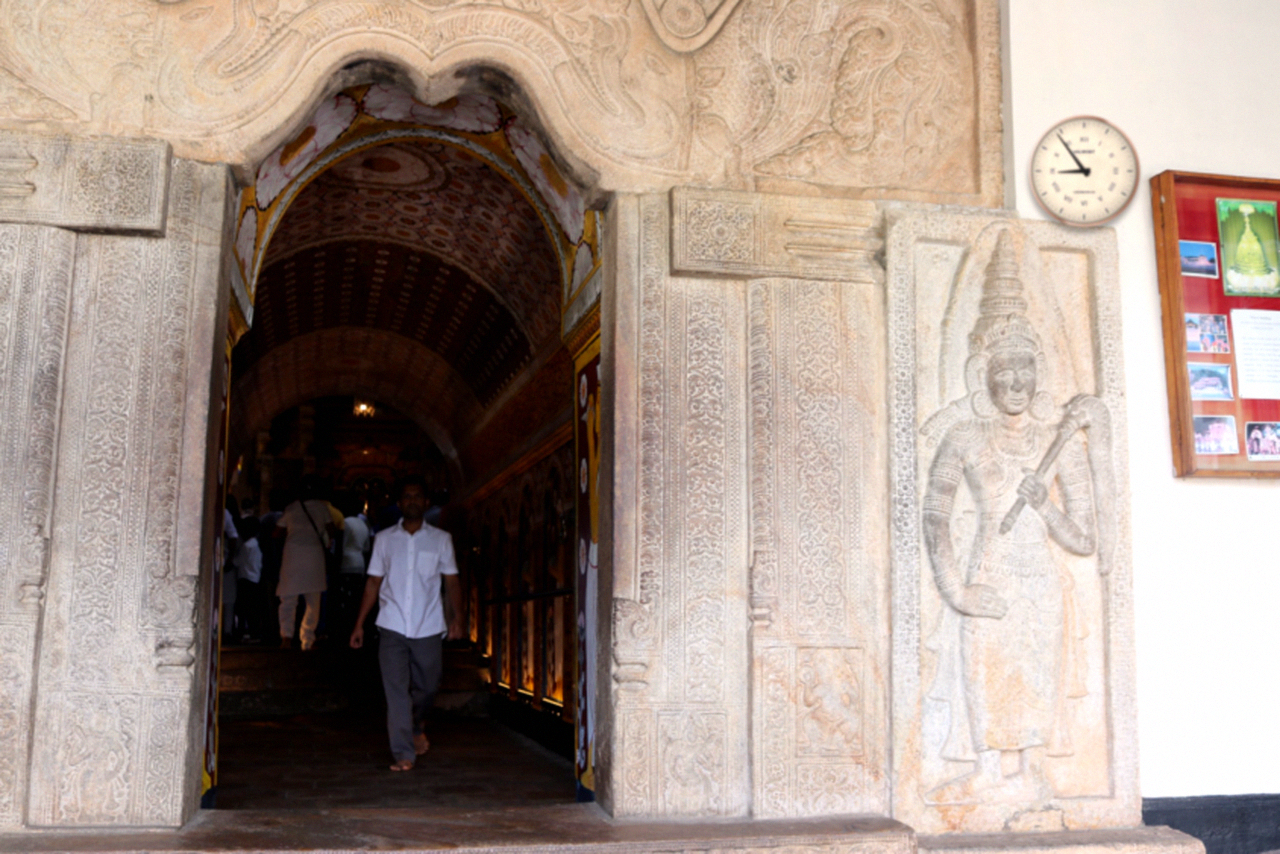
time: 8:54
